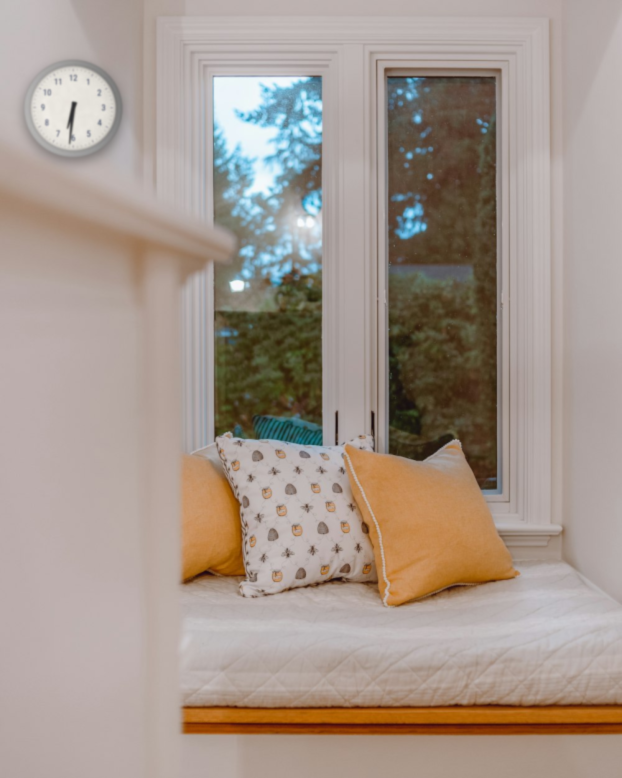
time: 6:31
